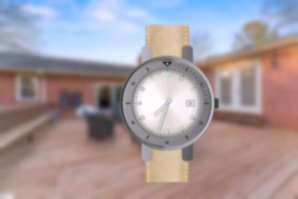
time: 7:33
